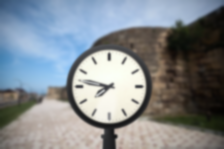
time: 7:47
